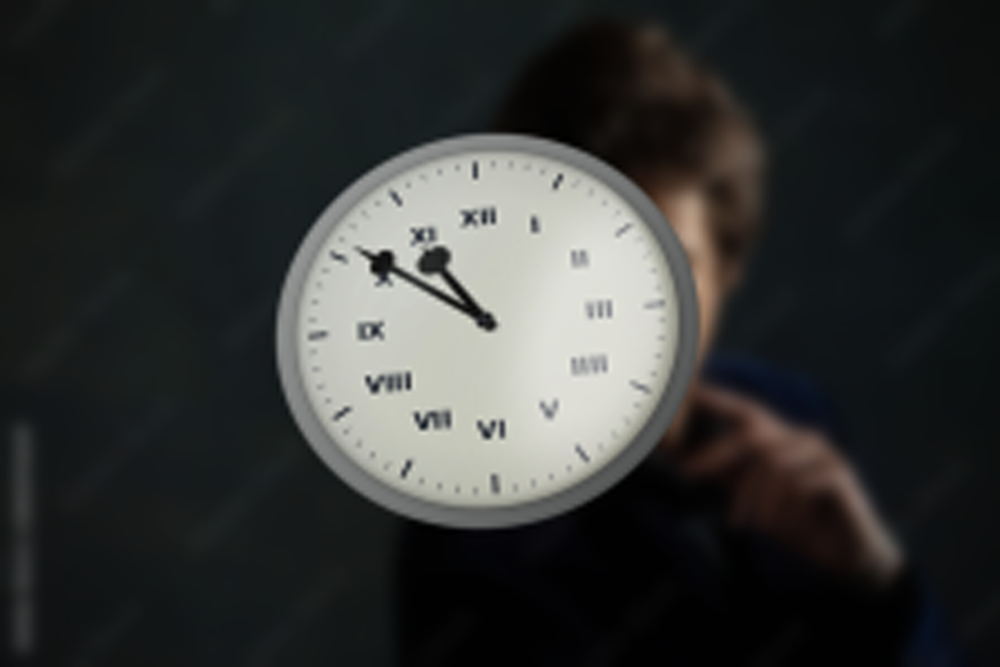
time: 10:51
